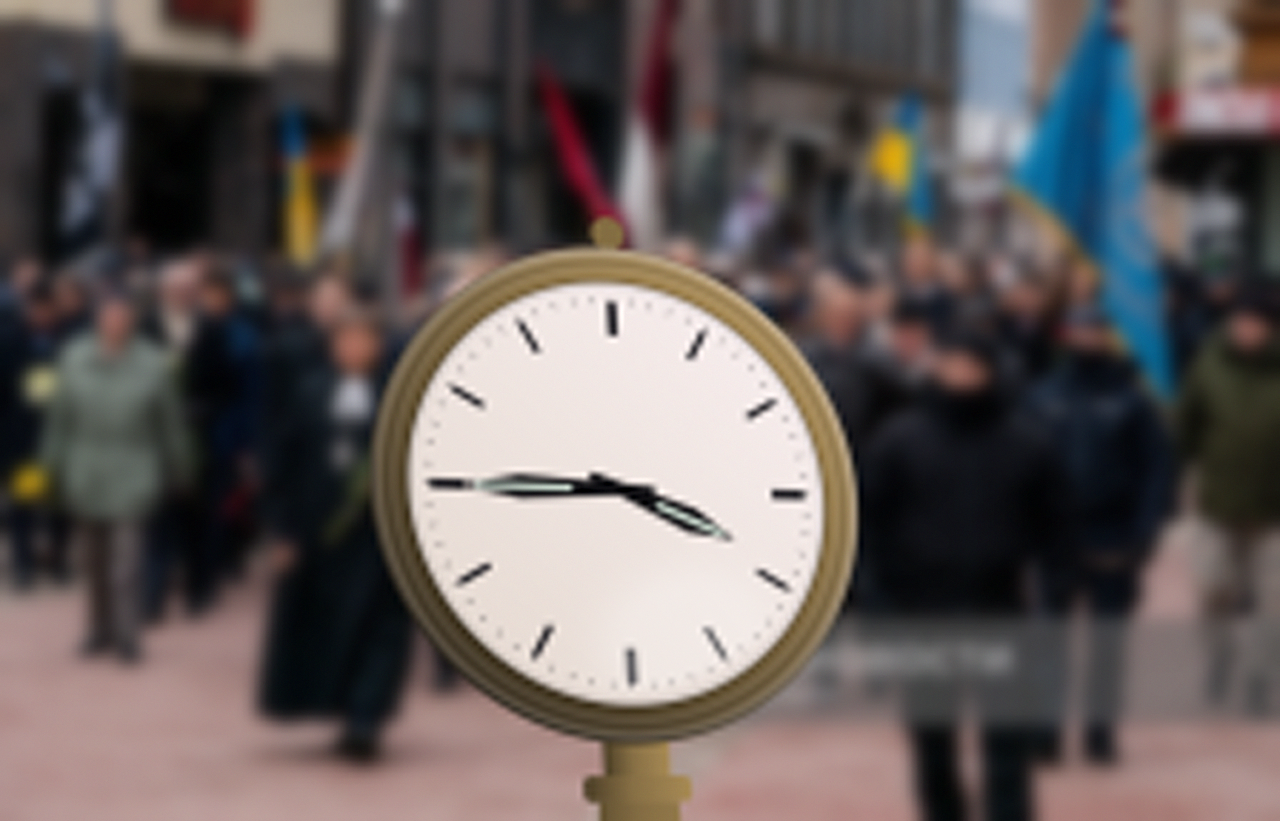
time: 3:45
